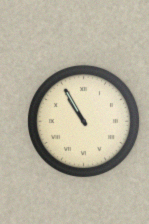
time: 10:55
